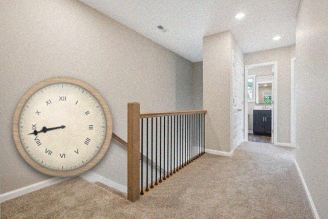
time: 8:43
